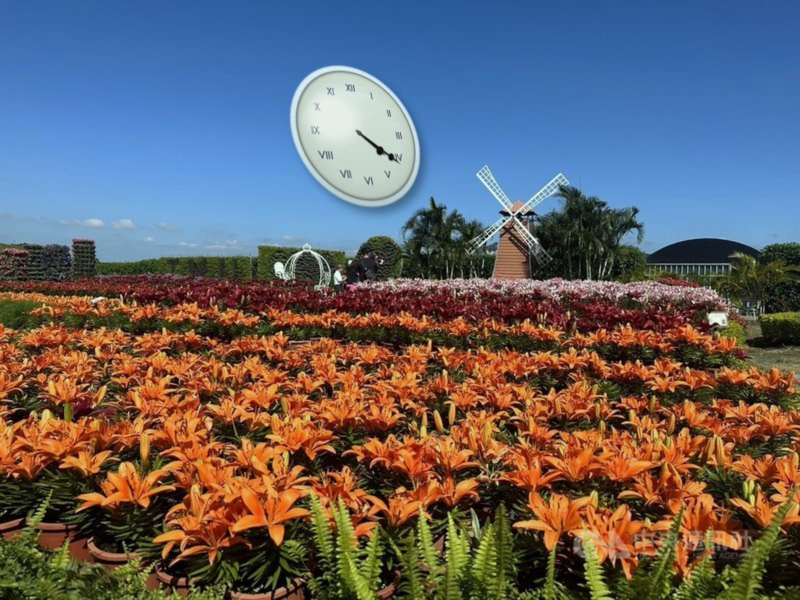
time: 4:21
